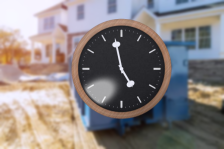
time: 4:58
